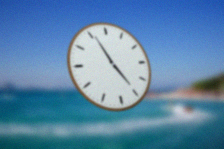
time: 4:56
